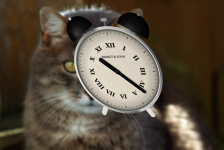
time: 10:22
